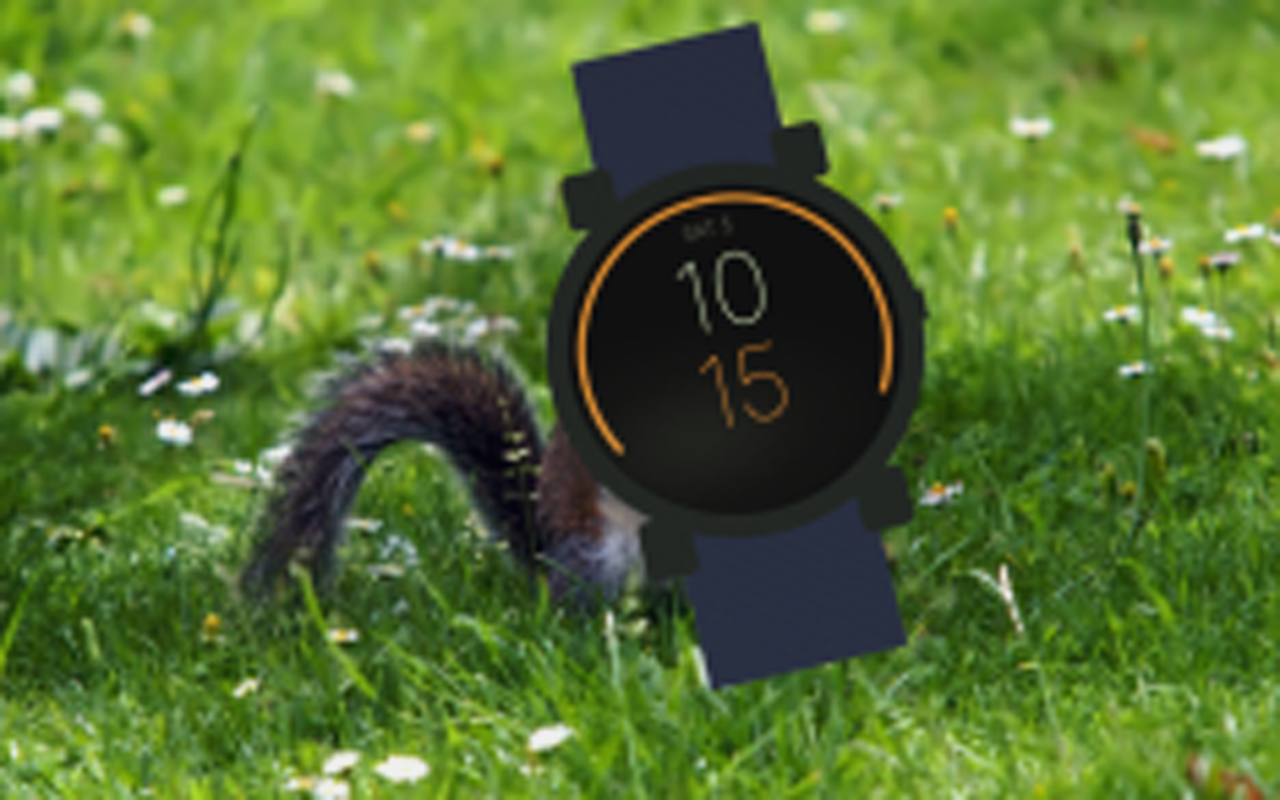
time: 10:15
